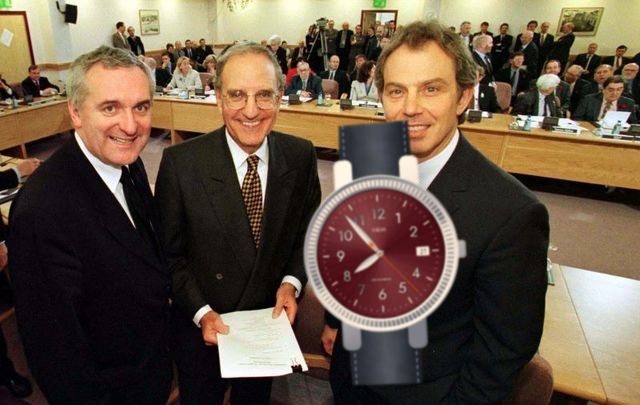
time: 7:53:23
